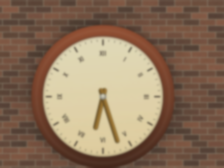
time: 6:27
